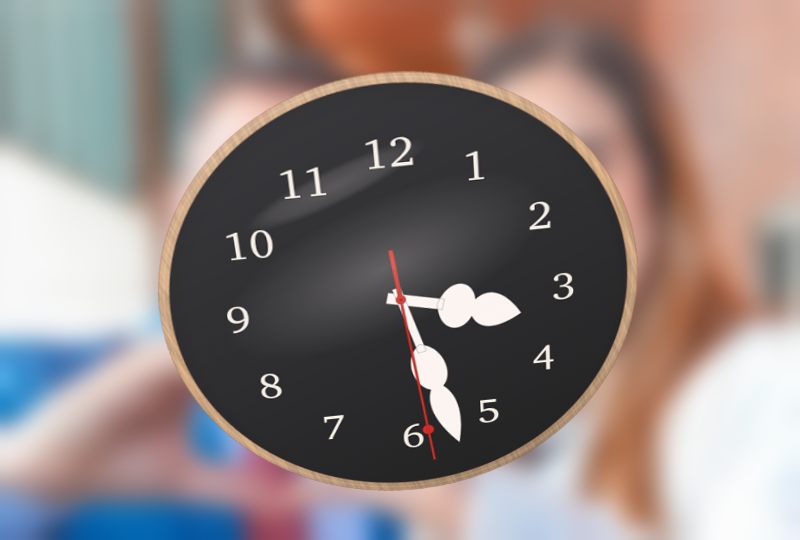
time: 3:27:29
